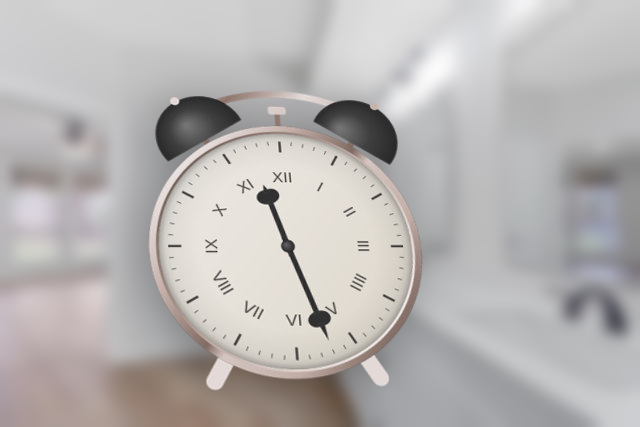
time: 11:27
